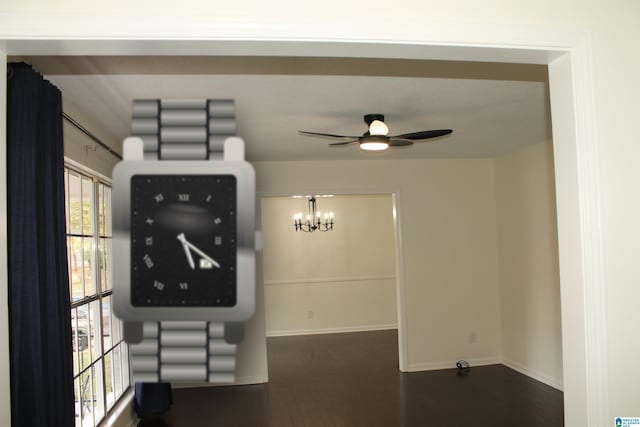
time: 5:21
